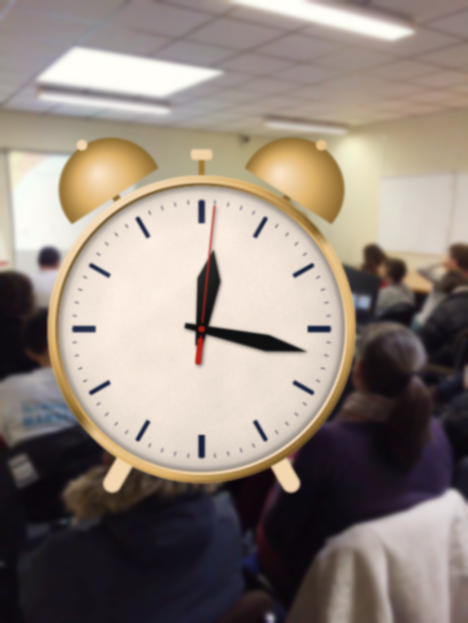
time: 12:17:01
